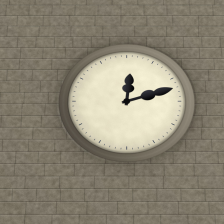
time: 12:12
